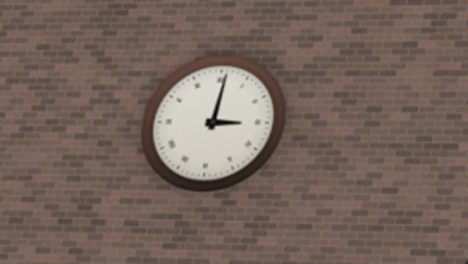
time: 3:01
